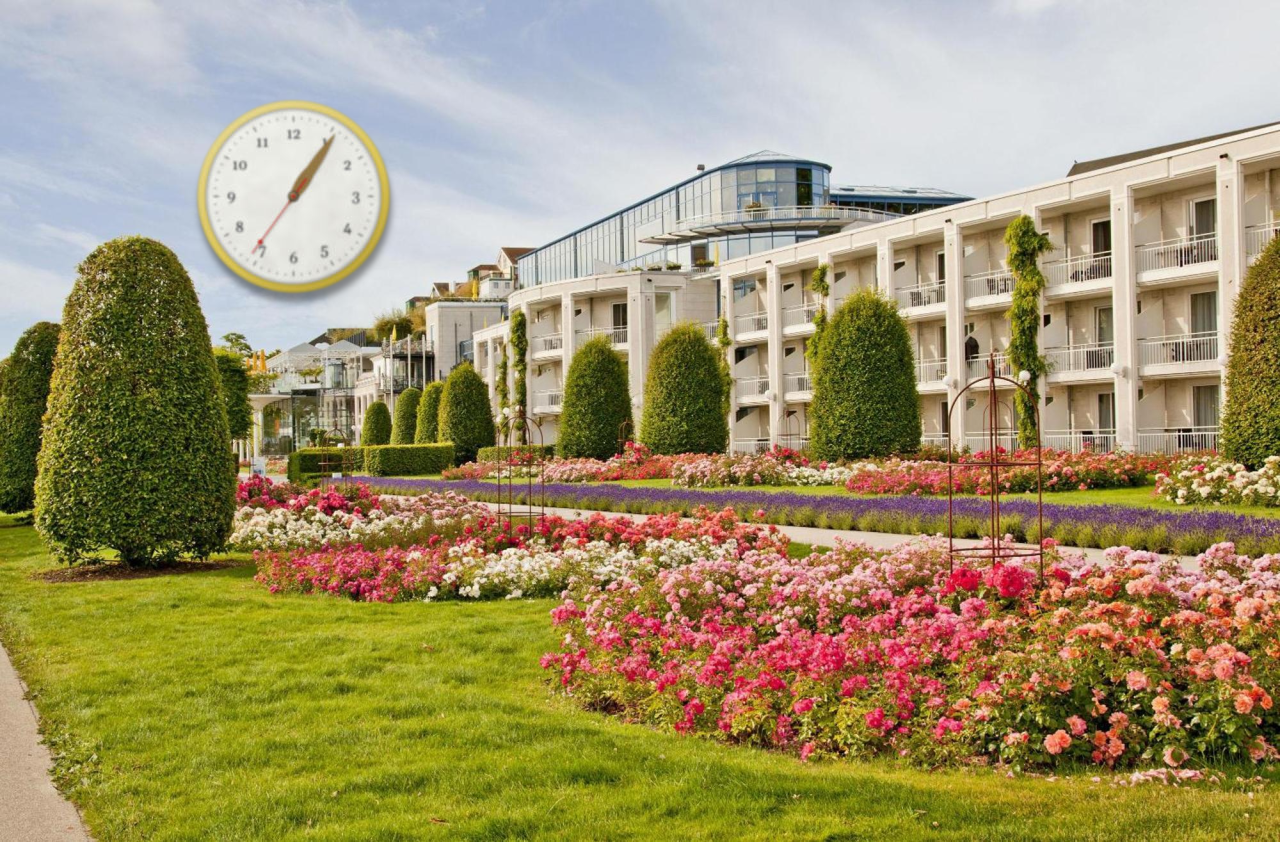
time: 1:05:36
